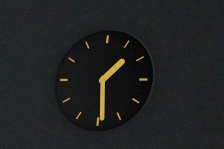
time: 1:29
